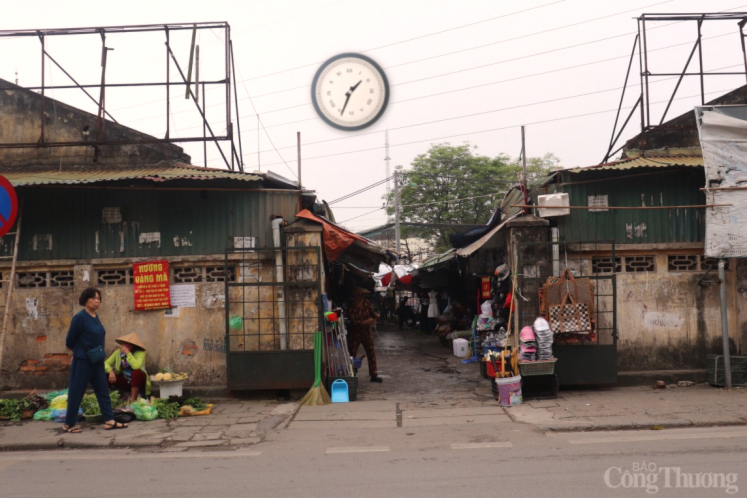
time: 1:34
